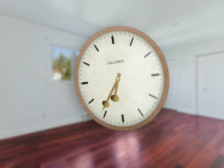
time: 6:36
